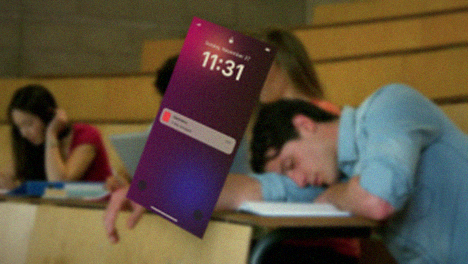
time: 11:31
